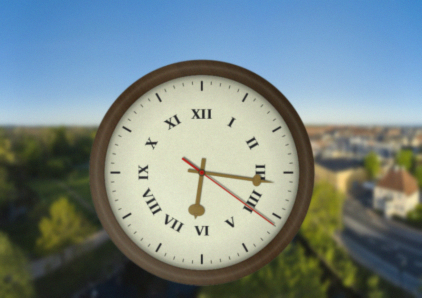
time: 6:16:21
